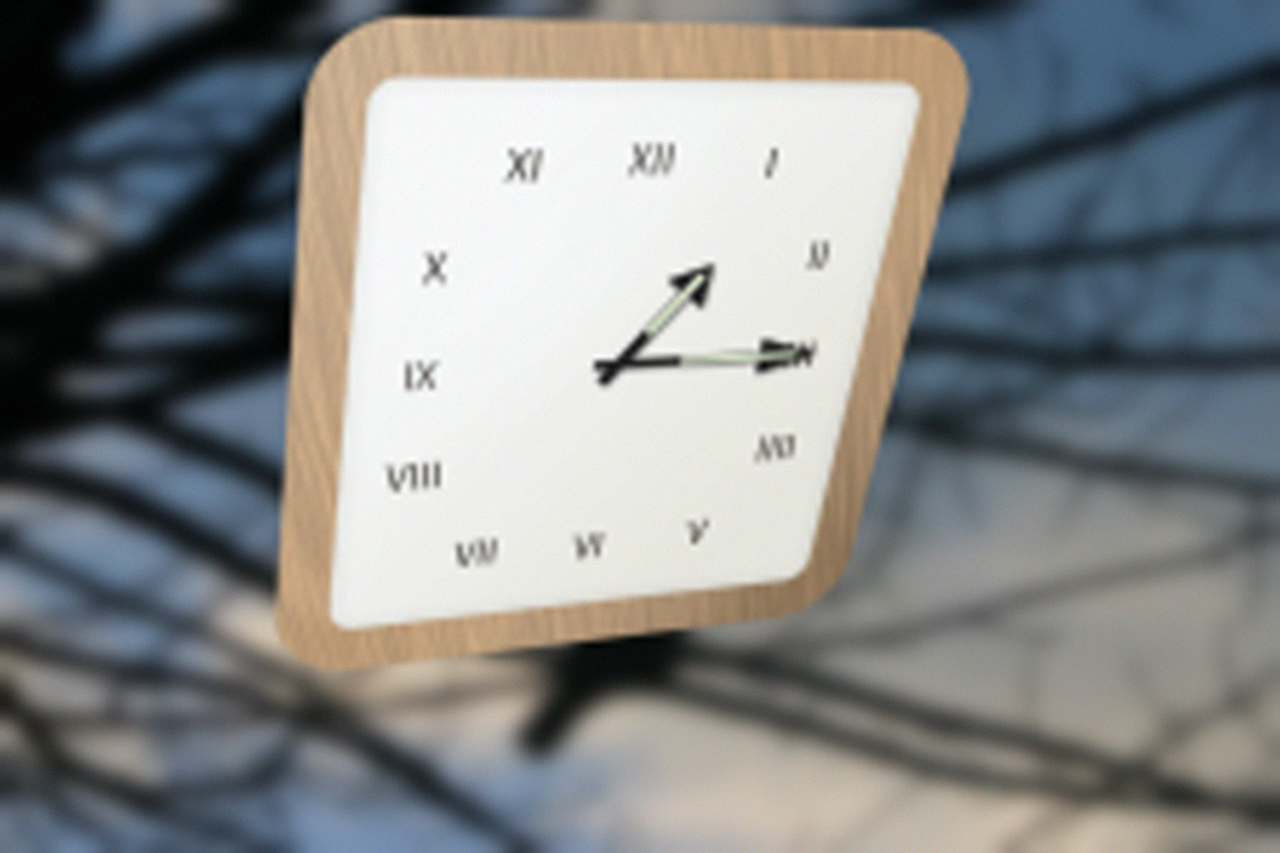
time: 1:15
